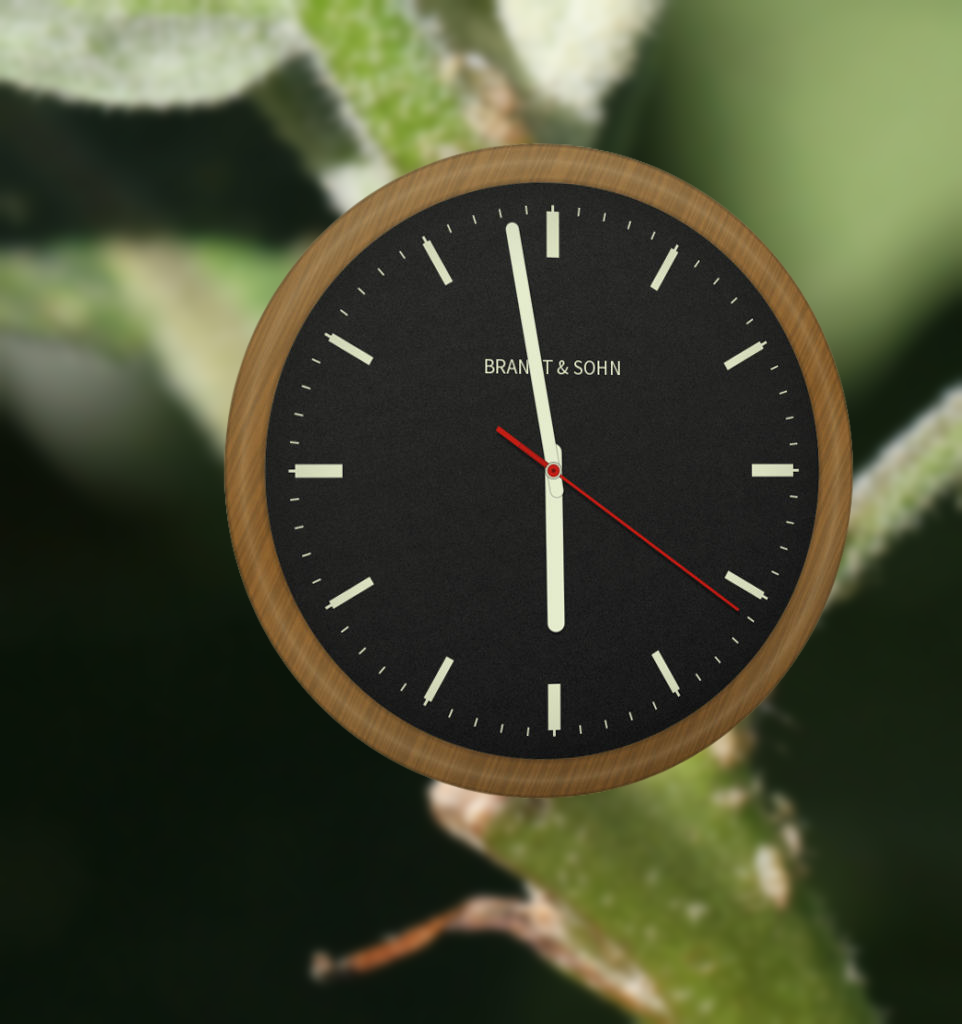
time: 5:58:21
